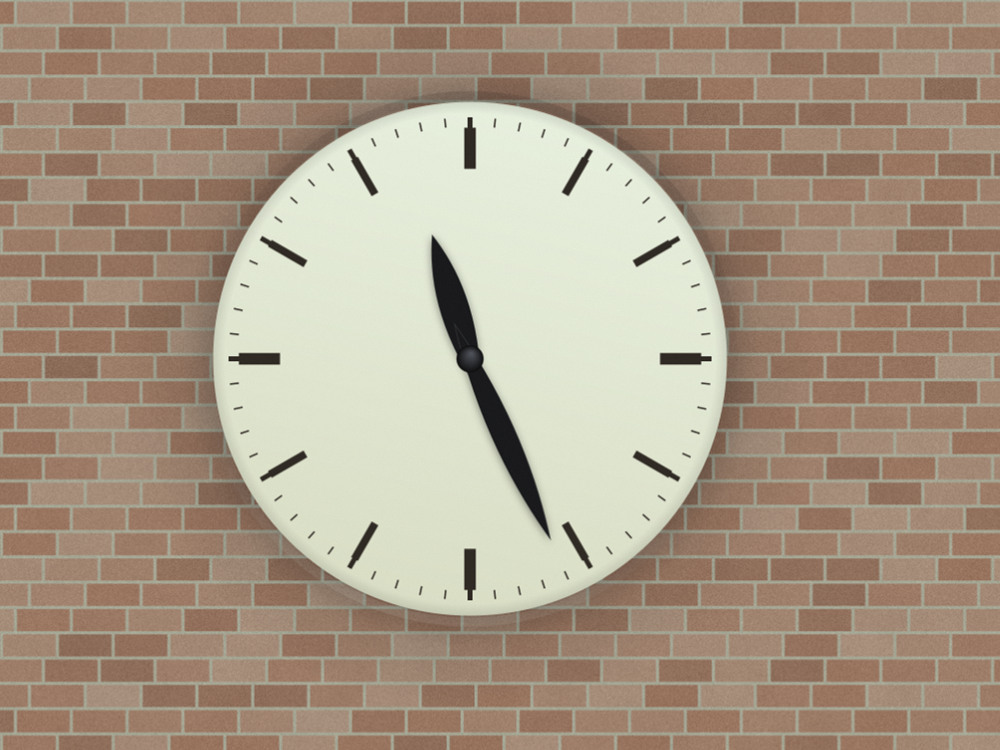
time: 11:26
